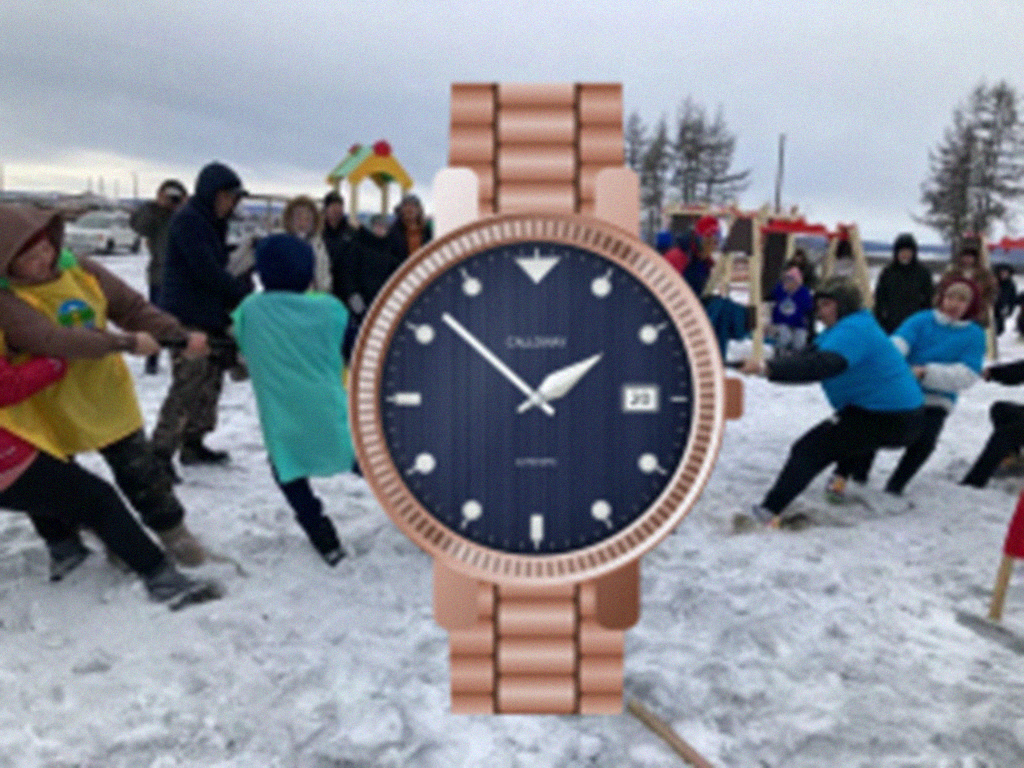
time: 1:52
